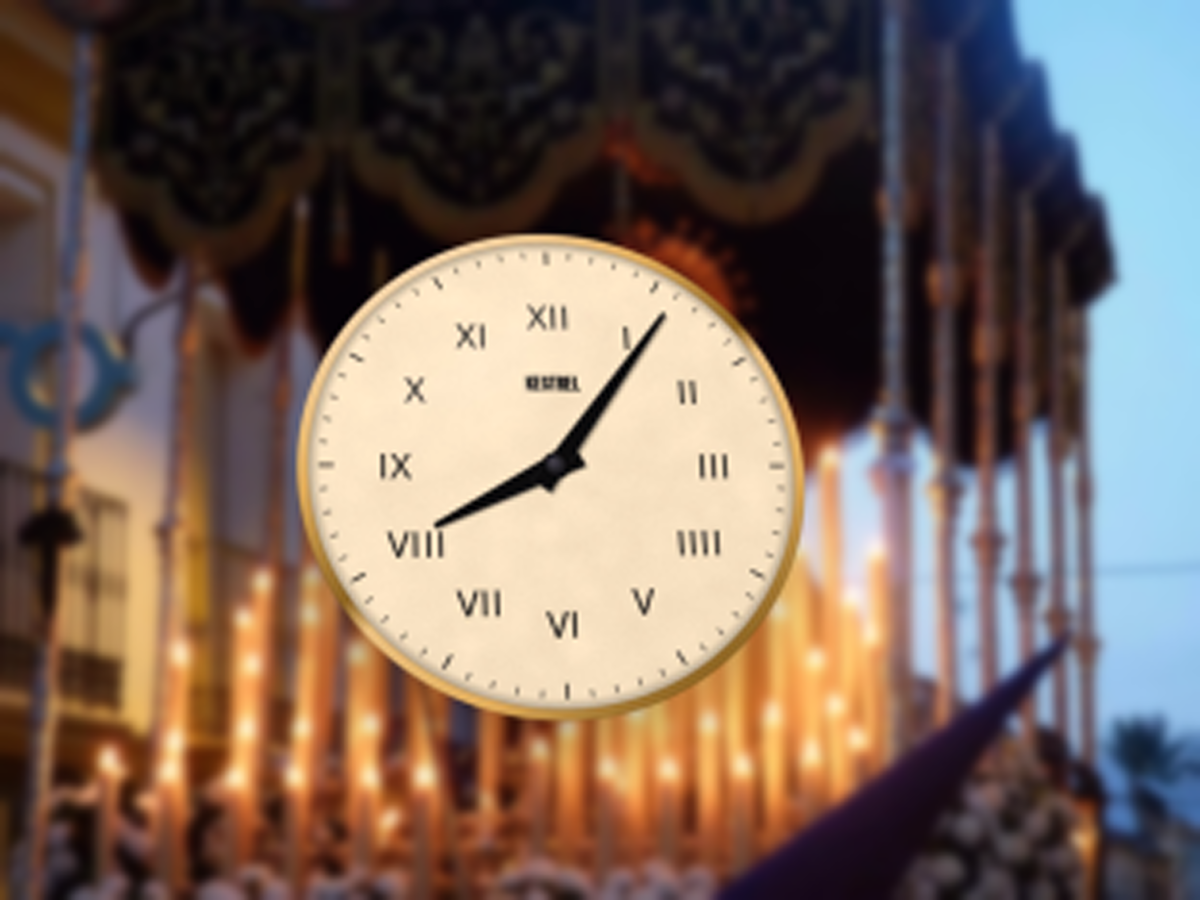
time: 8:06
